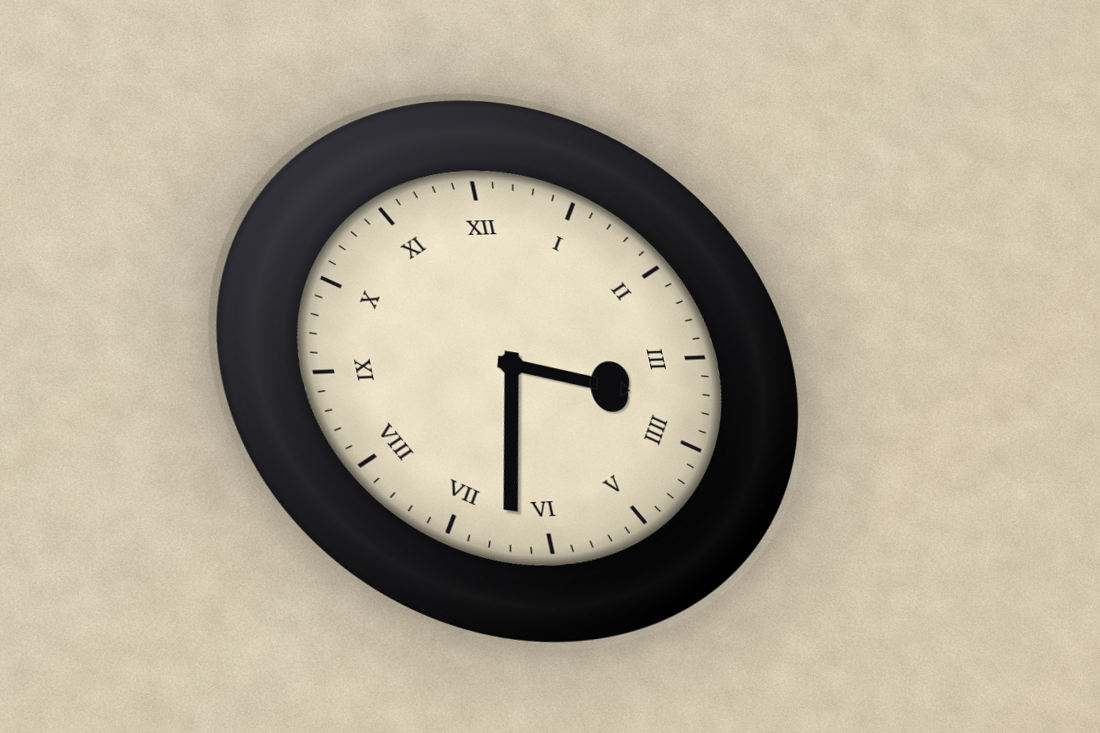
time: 3:32
